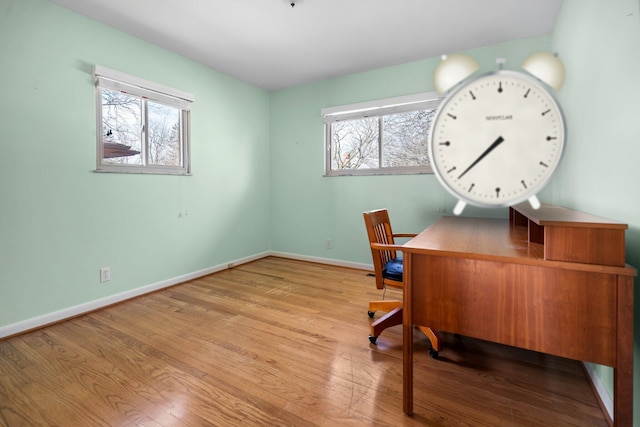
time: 7:38
